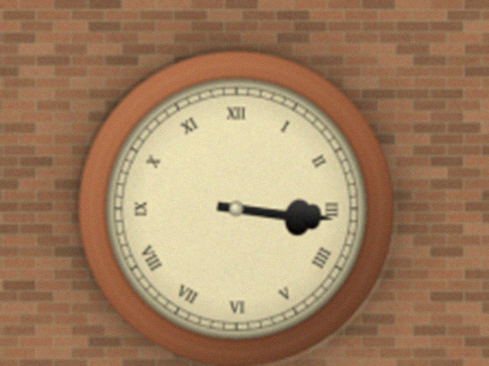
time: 3:16
